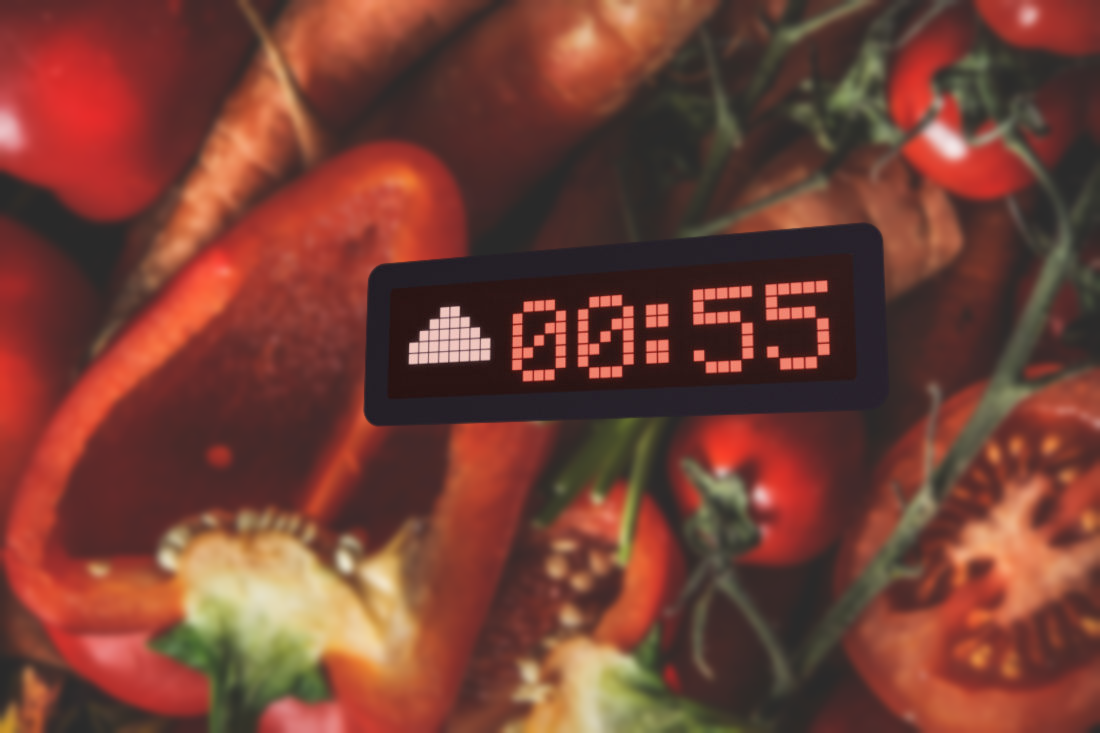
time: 0:55
